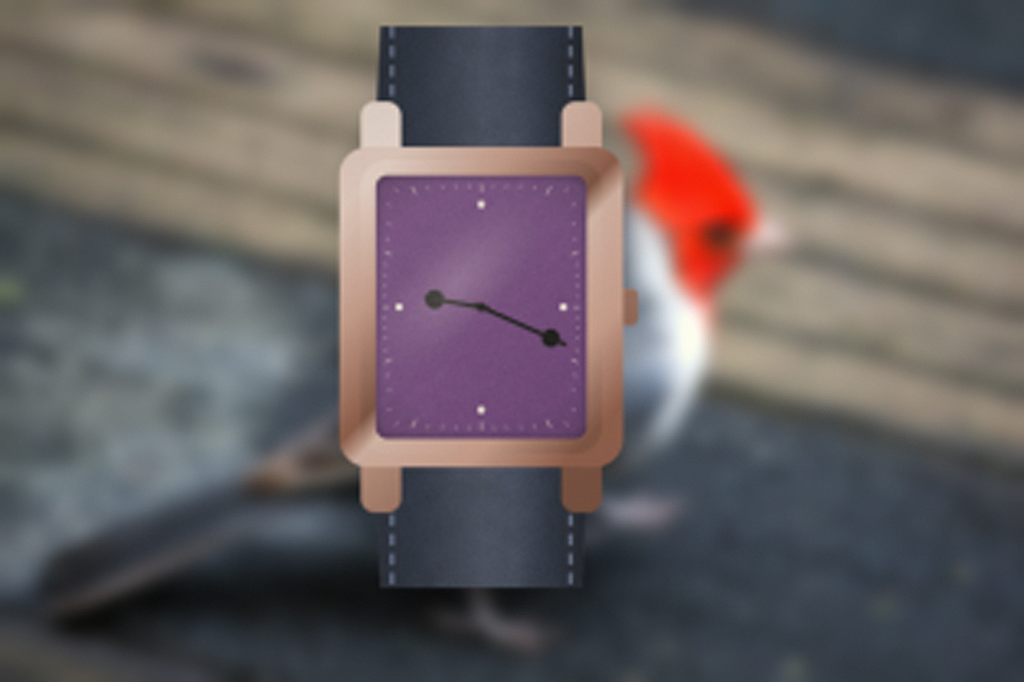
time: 9:19
